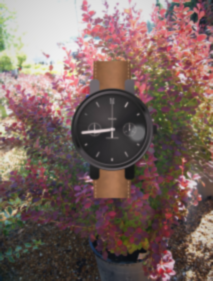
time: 8:44
